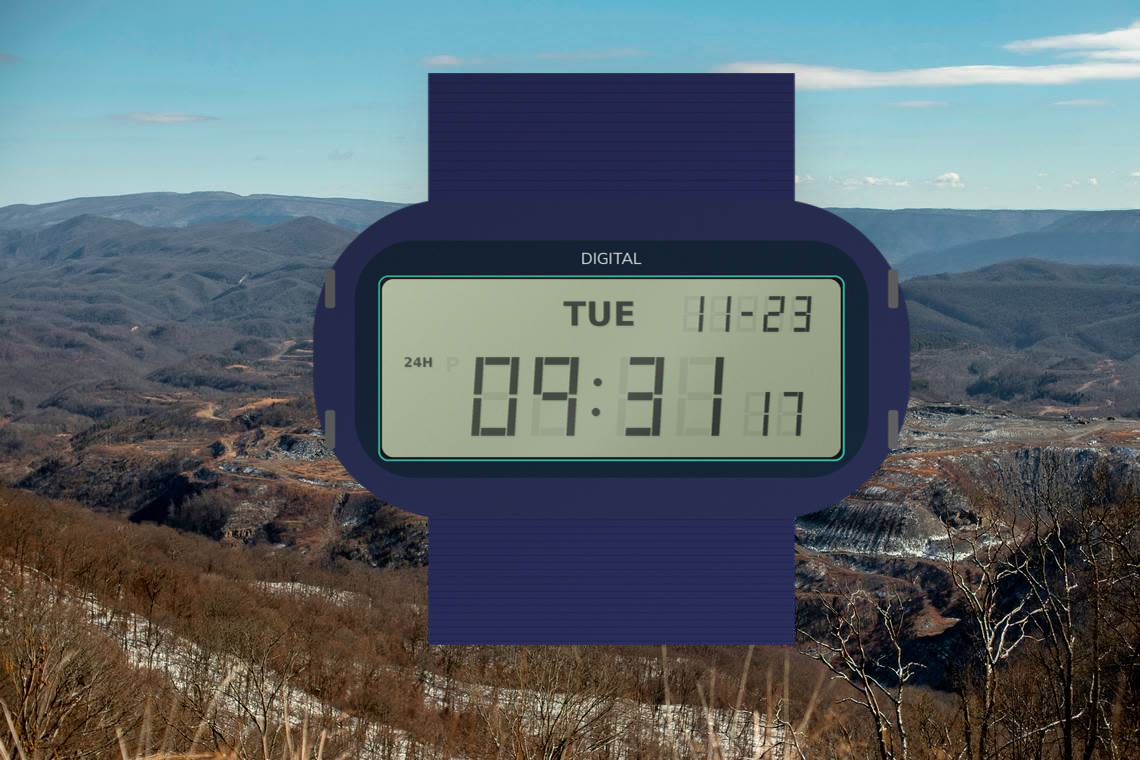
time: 9:31:17
